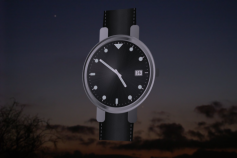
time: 4:51
